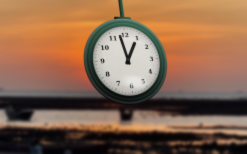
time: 12:58
